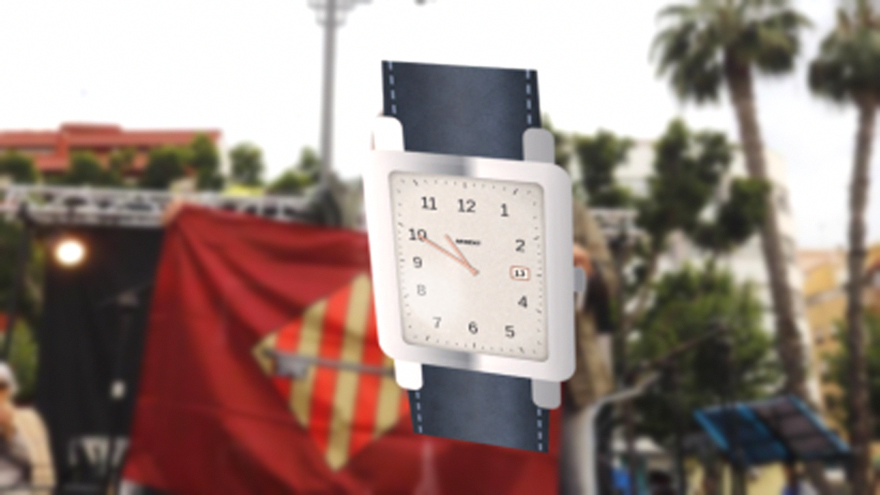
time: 10:50
